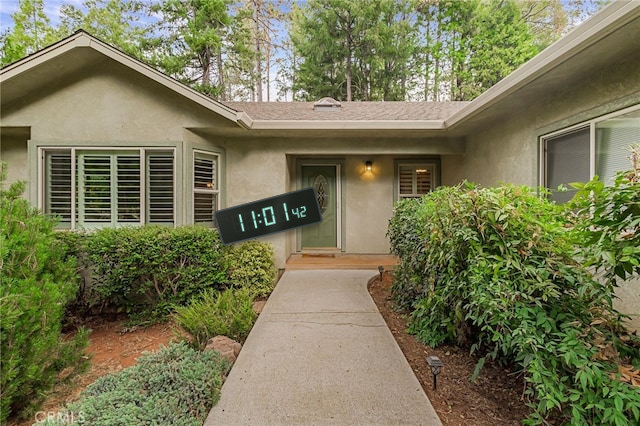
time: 11:01:42
